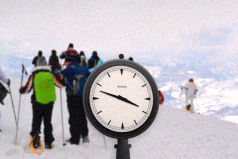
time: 3:48
